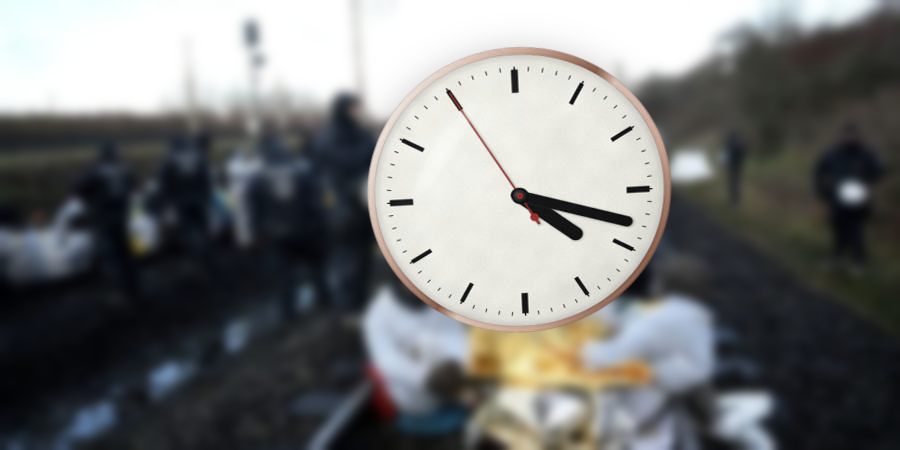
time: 4:17:55
